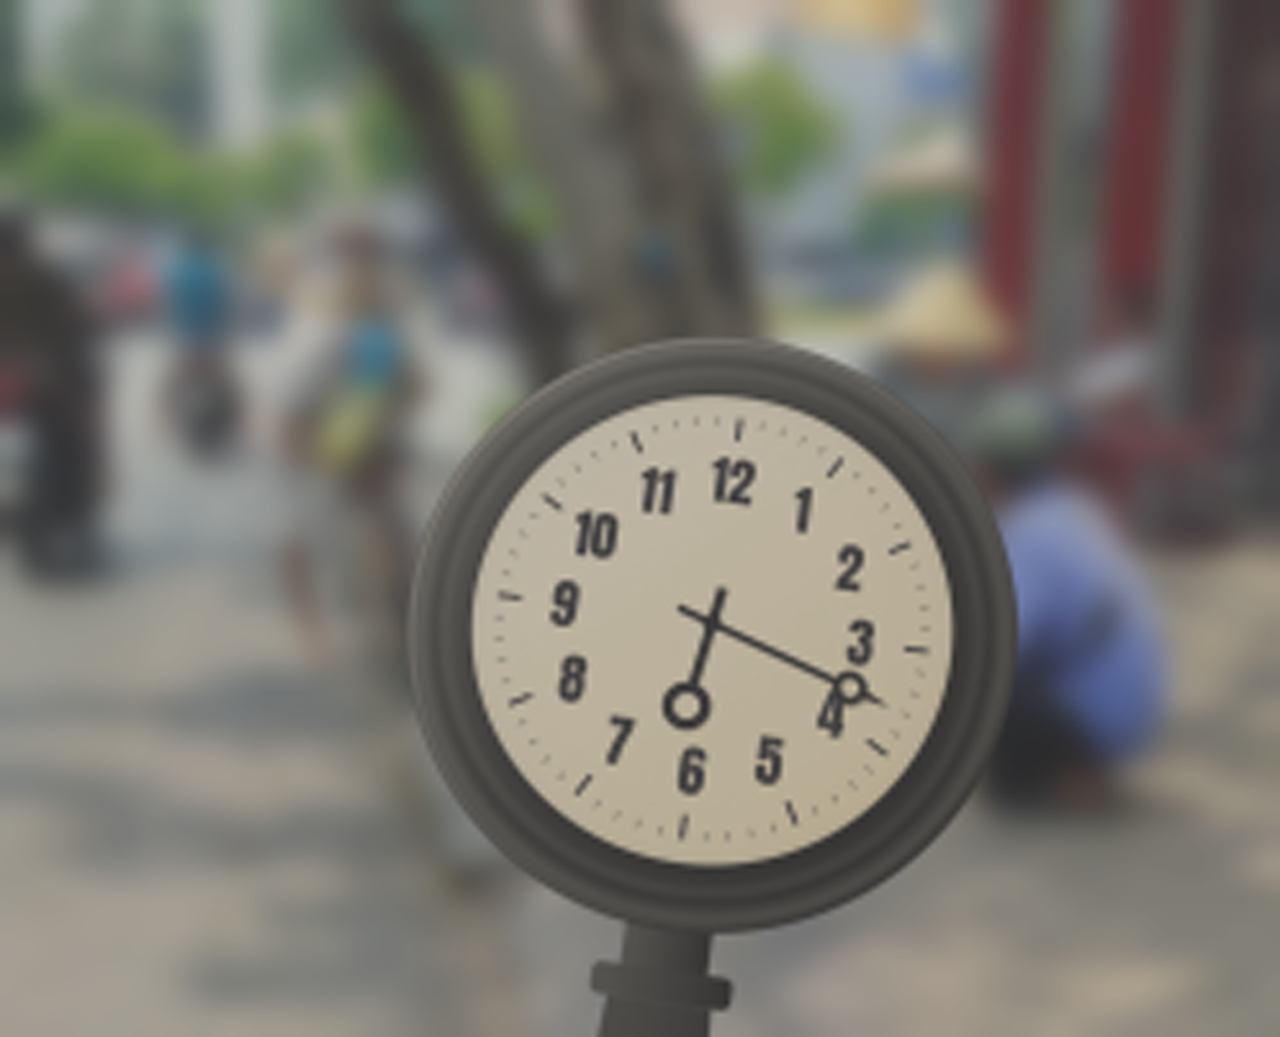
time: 6:18
